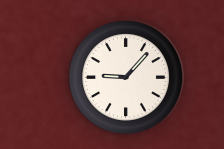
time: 9:07
